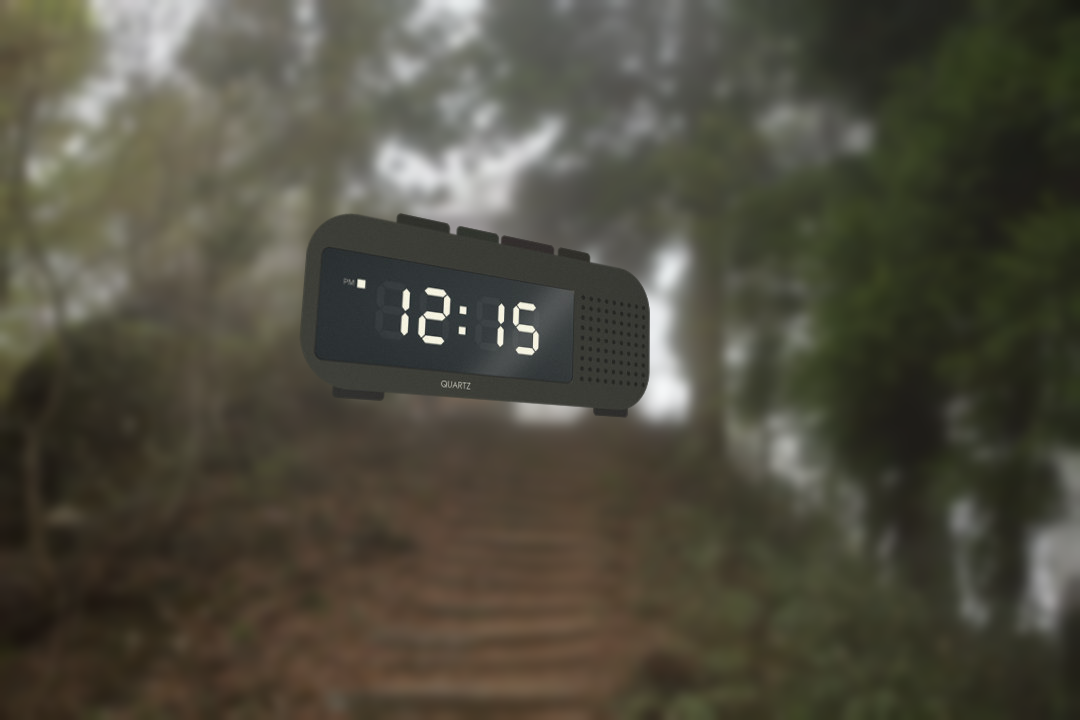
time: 12:15
